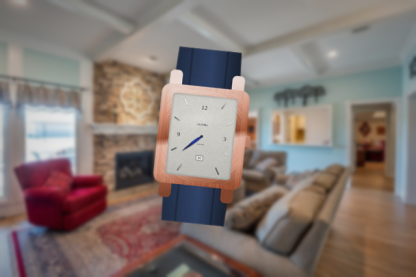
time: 7:38
